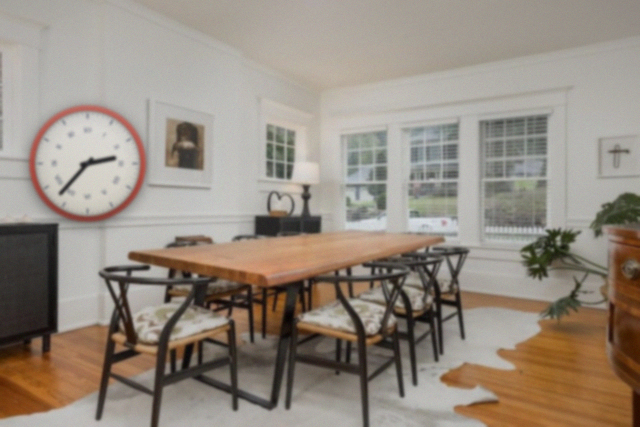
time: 2:37
